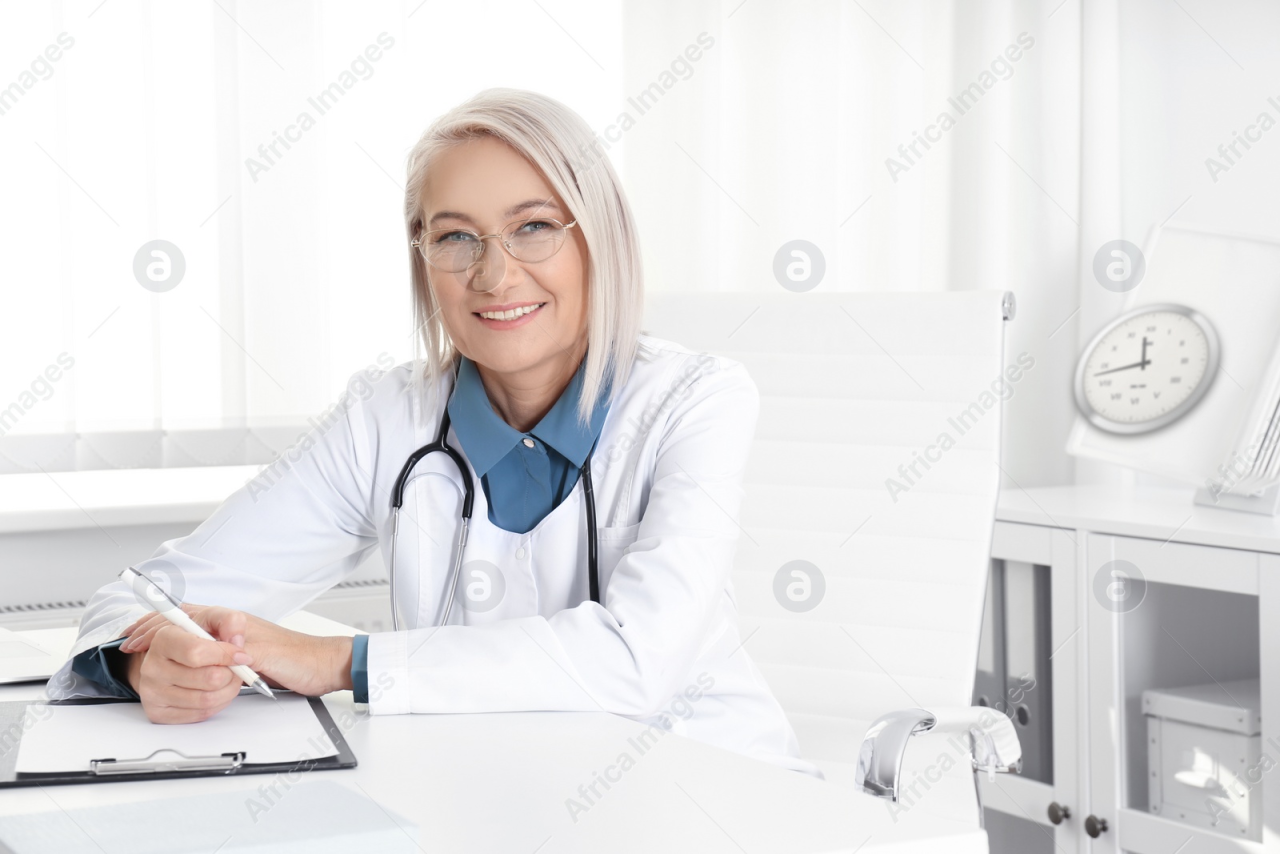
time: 11:43
